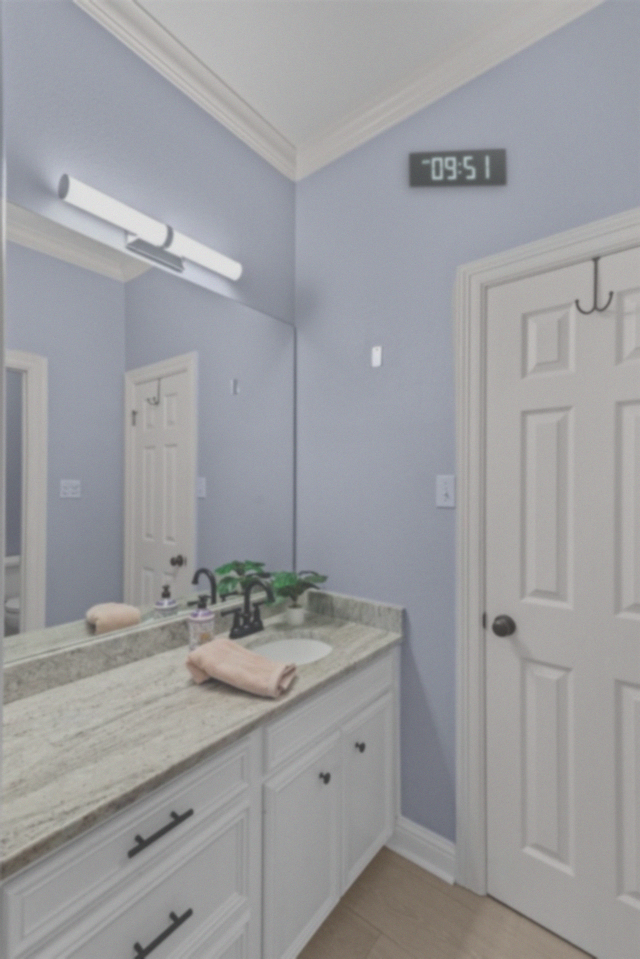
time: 9:51
